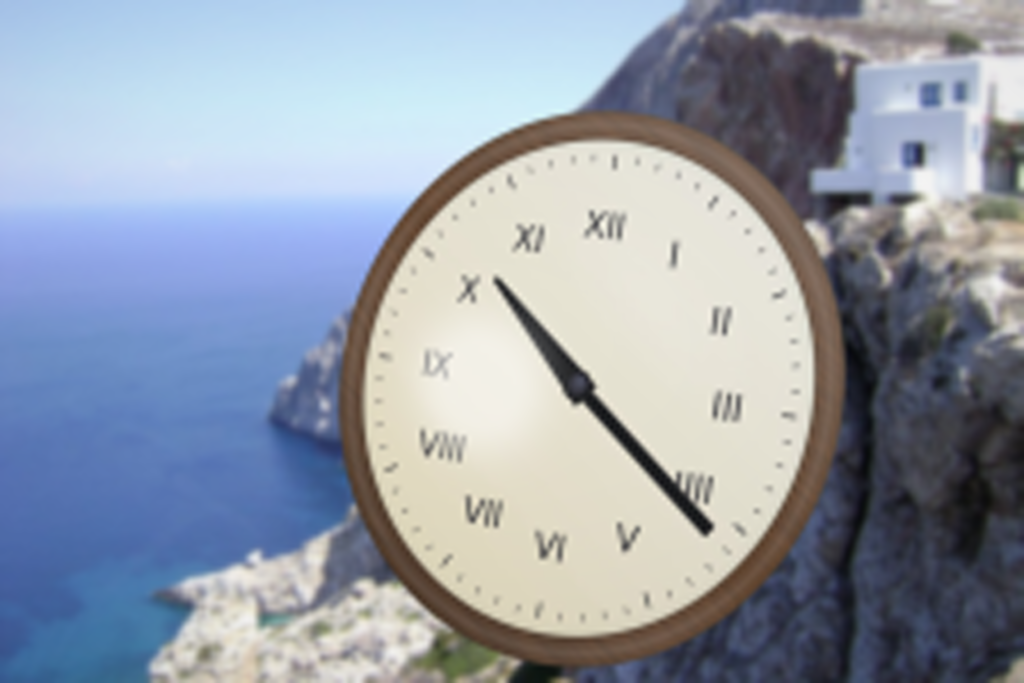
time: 10:21
